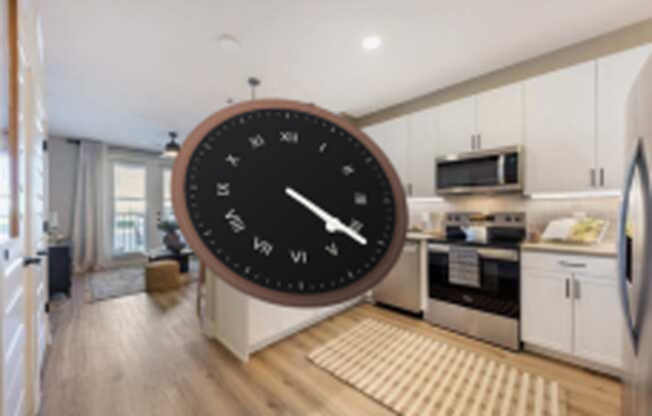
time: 4:21
